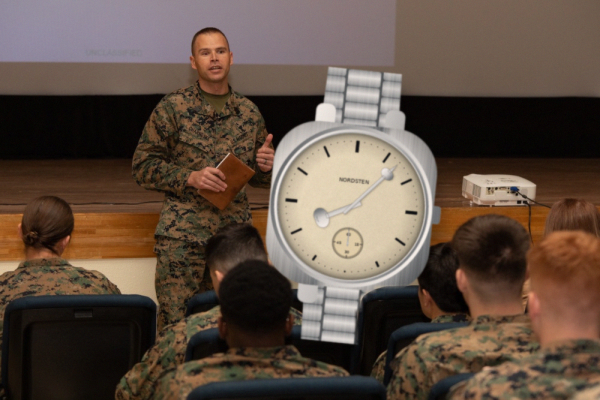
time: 8:07
